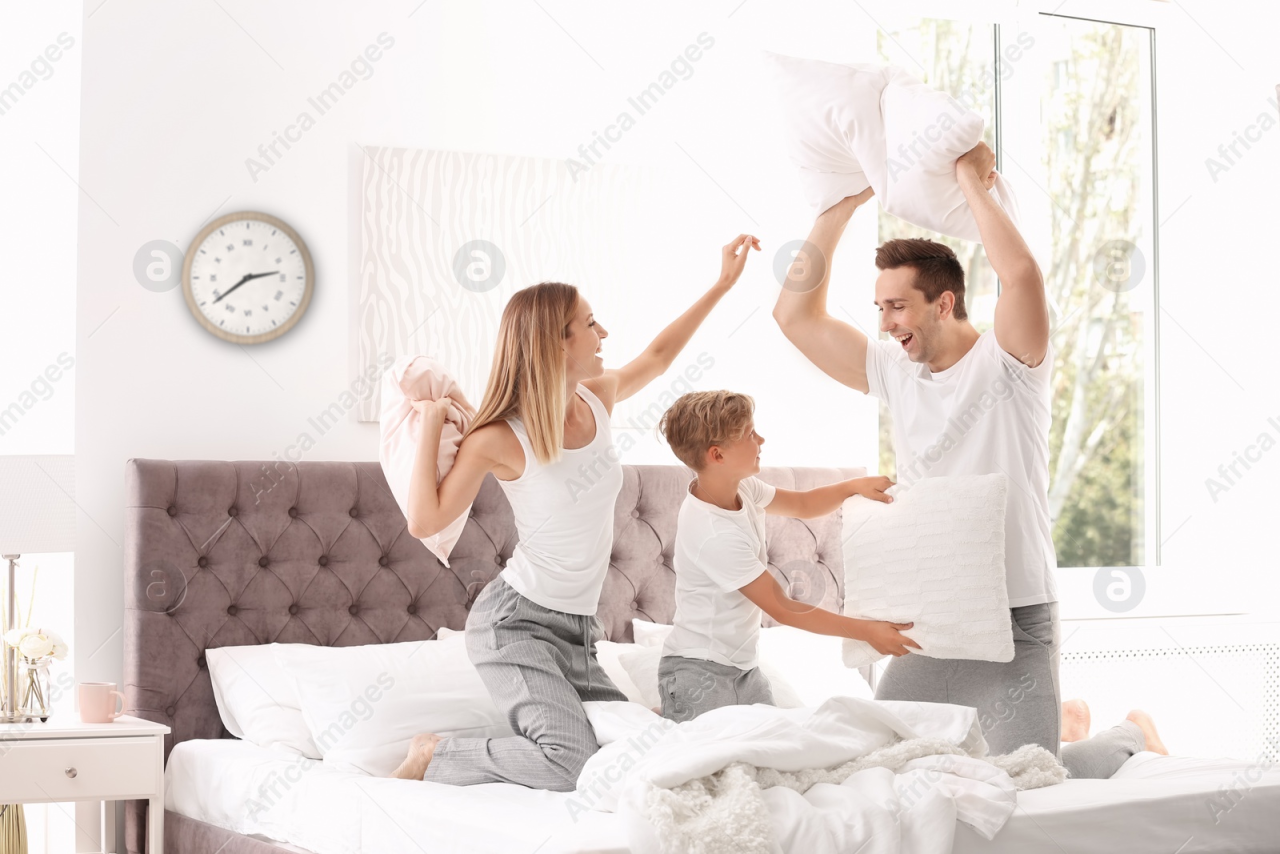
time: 2:39
